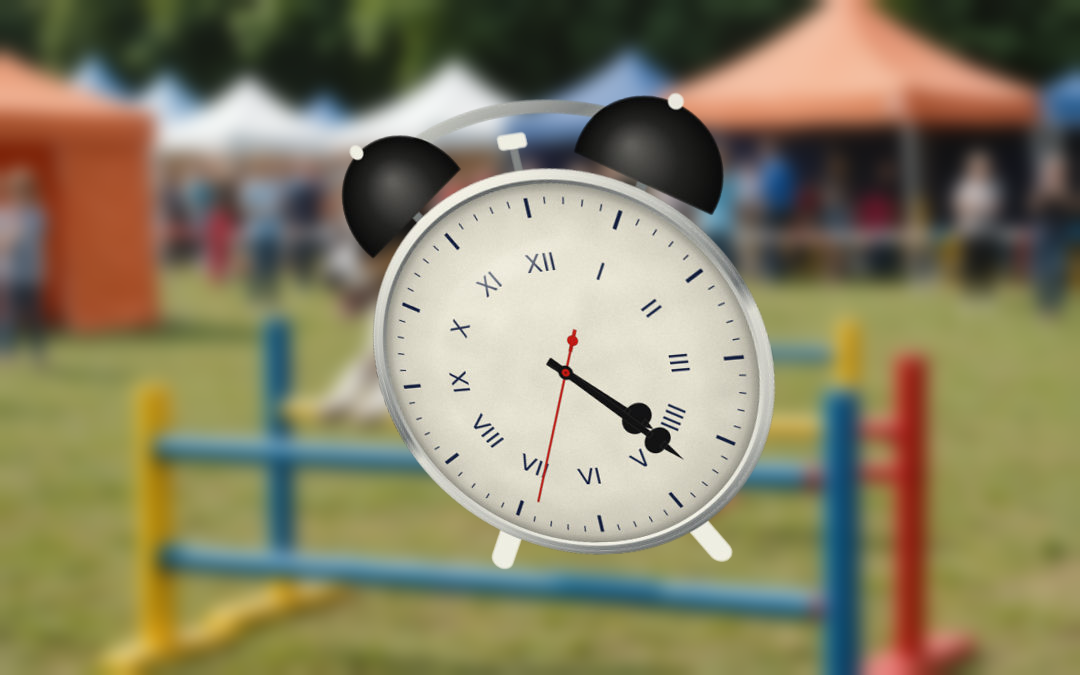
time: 4:22:34
